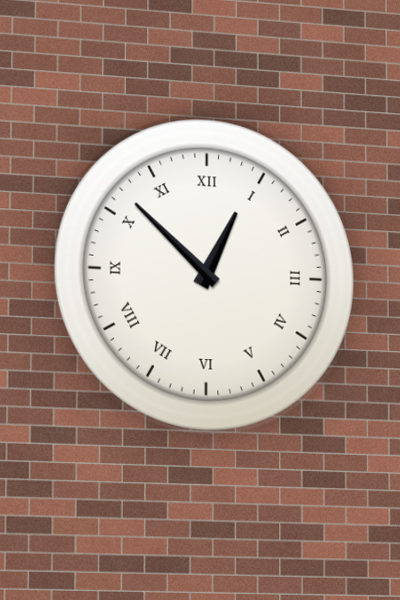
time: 12:52
